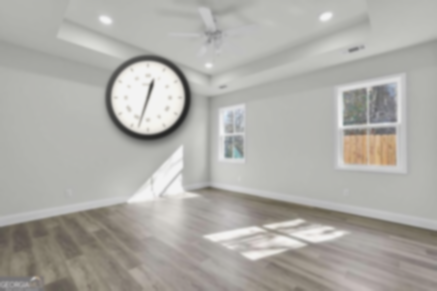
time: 12:33
